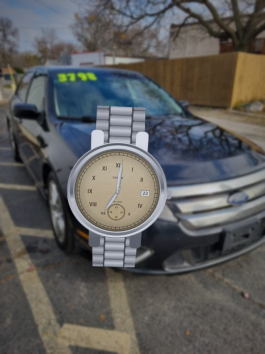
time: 7:01
